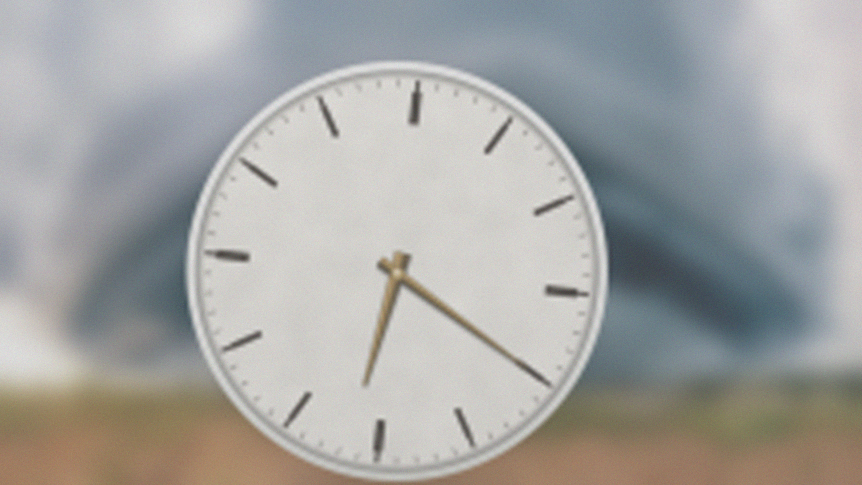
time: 6:20
